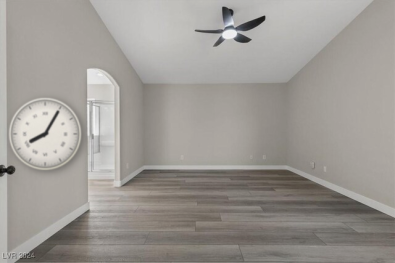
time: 8:05
